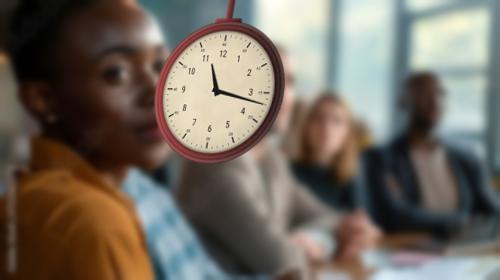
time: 11:17
